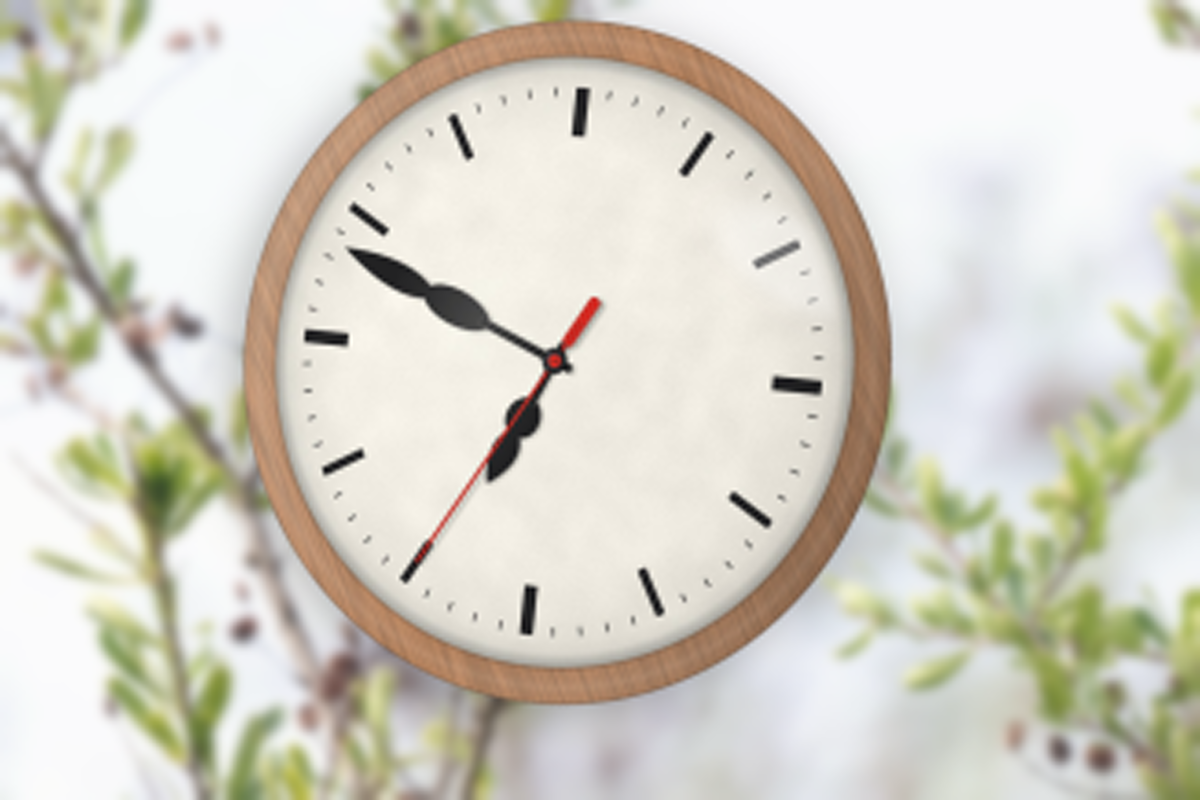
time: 6:48:35
